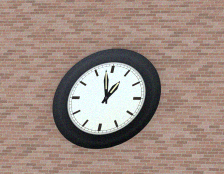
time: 12:58
